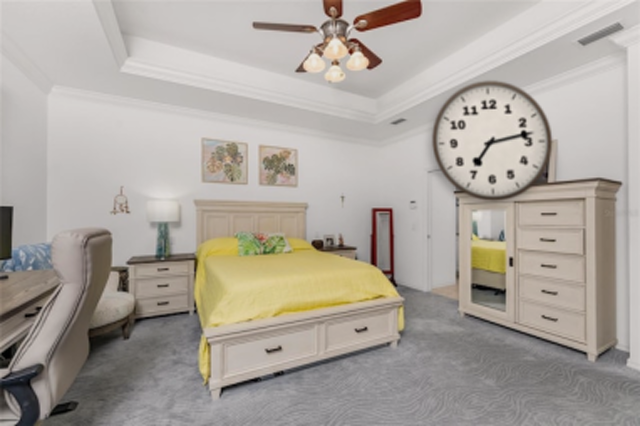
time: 7:13
